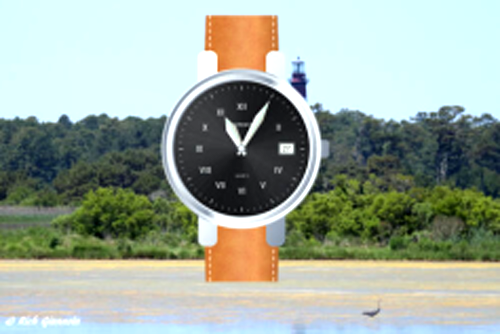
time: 11:05
